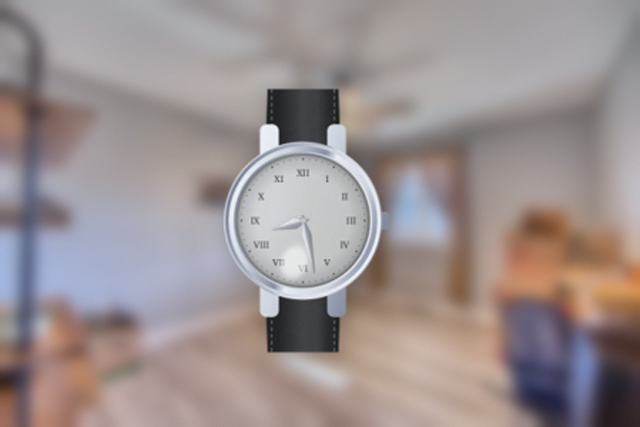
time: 8:28
